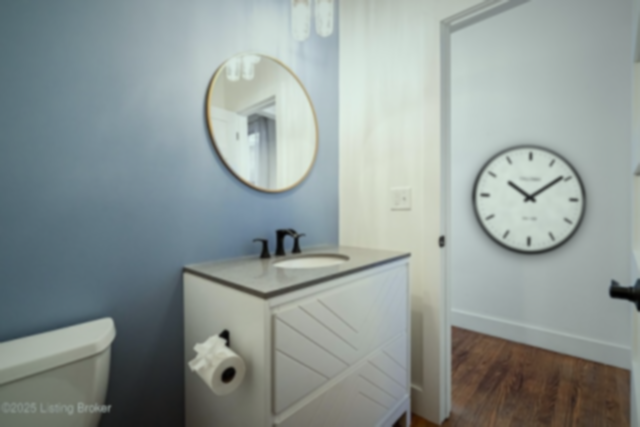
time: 10:09
